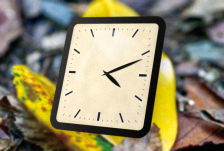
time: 4:11
